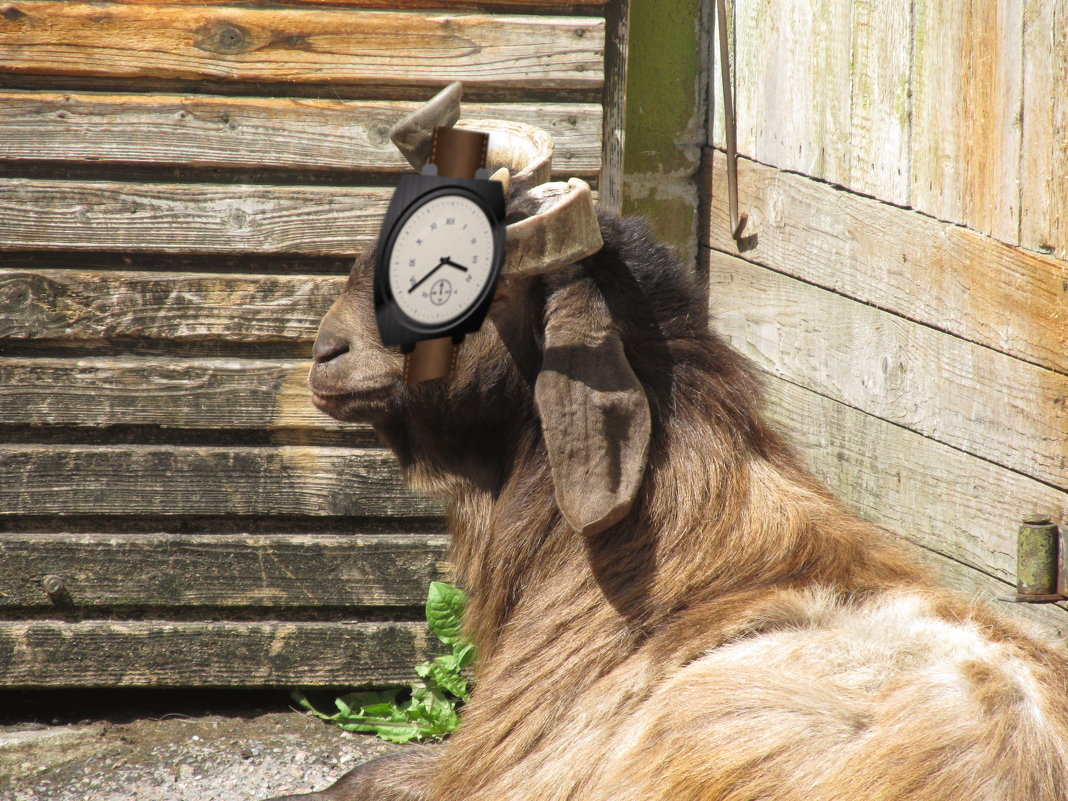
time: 3:39
